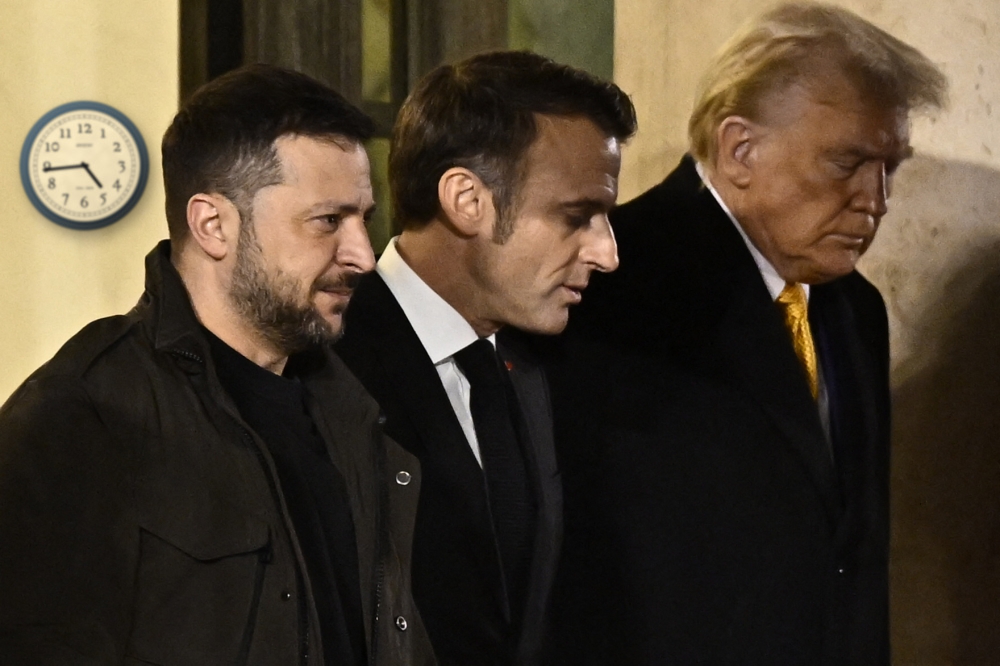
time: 4:44
